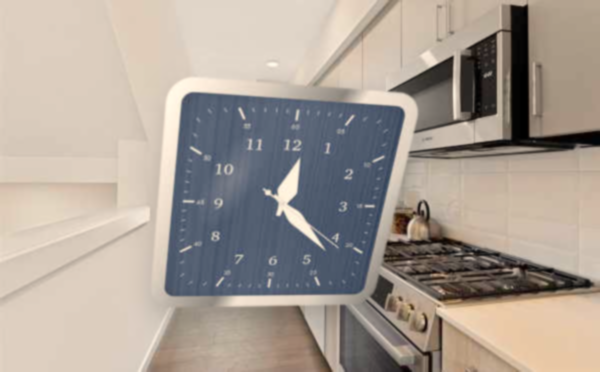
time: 12:22:21
